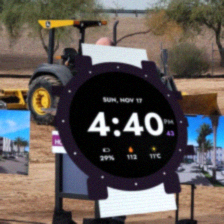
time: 4:40
